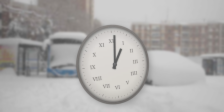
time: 1:01
